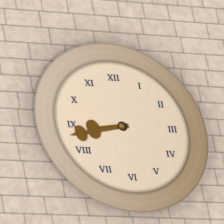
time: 8:43
